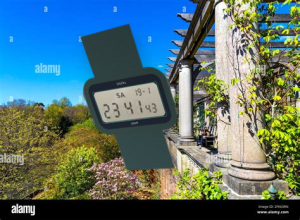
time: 23:41:43
